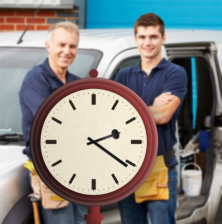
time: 2:21
